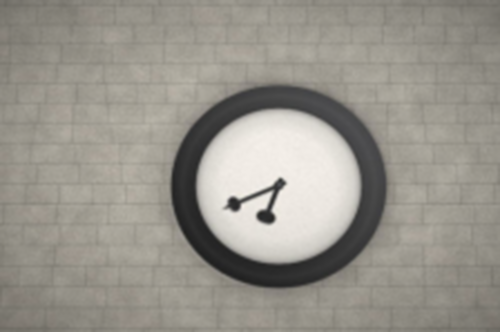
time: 6:41
